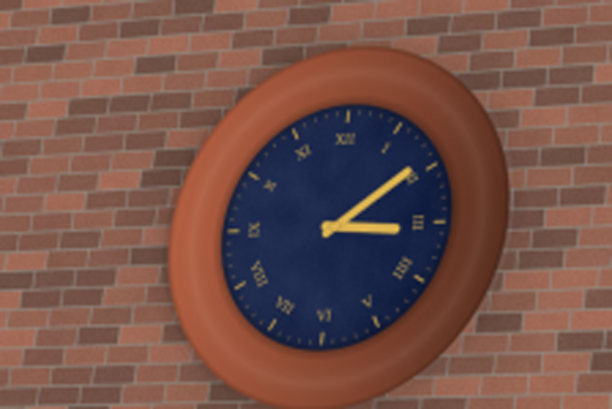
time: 3:09
